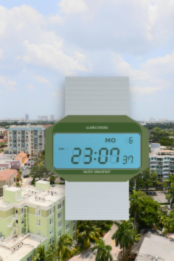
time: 23:07
